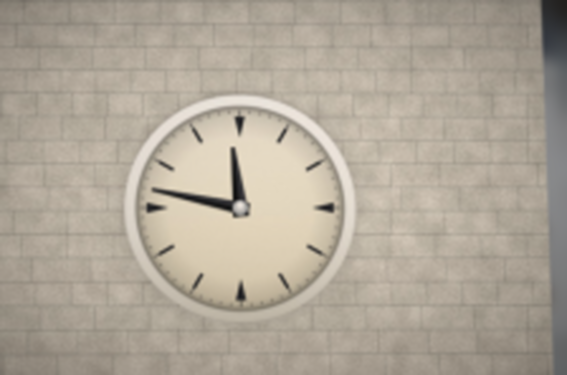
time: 11:47
